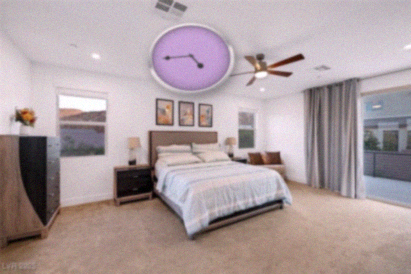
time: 4:44
